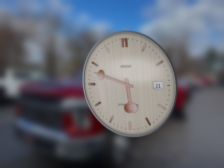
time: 5:48
